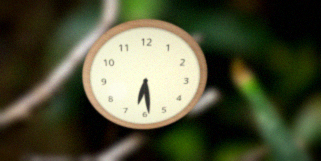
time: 6:29
